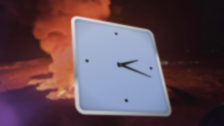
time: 2:18
